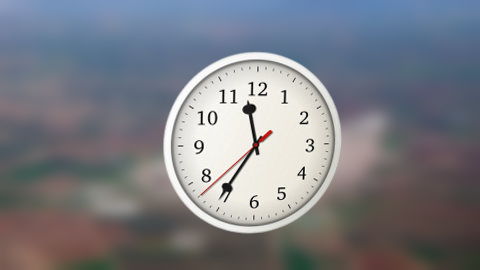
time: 11:35:38
